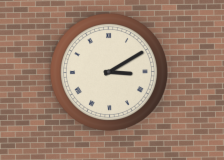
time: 3:10
